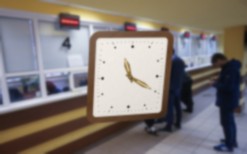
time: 11:20
